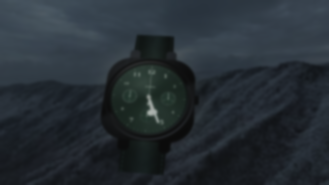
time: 5:26
